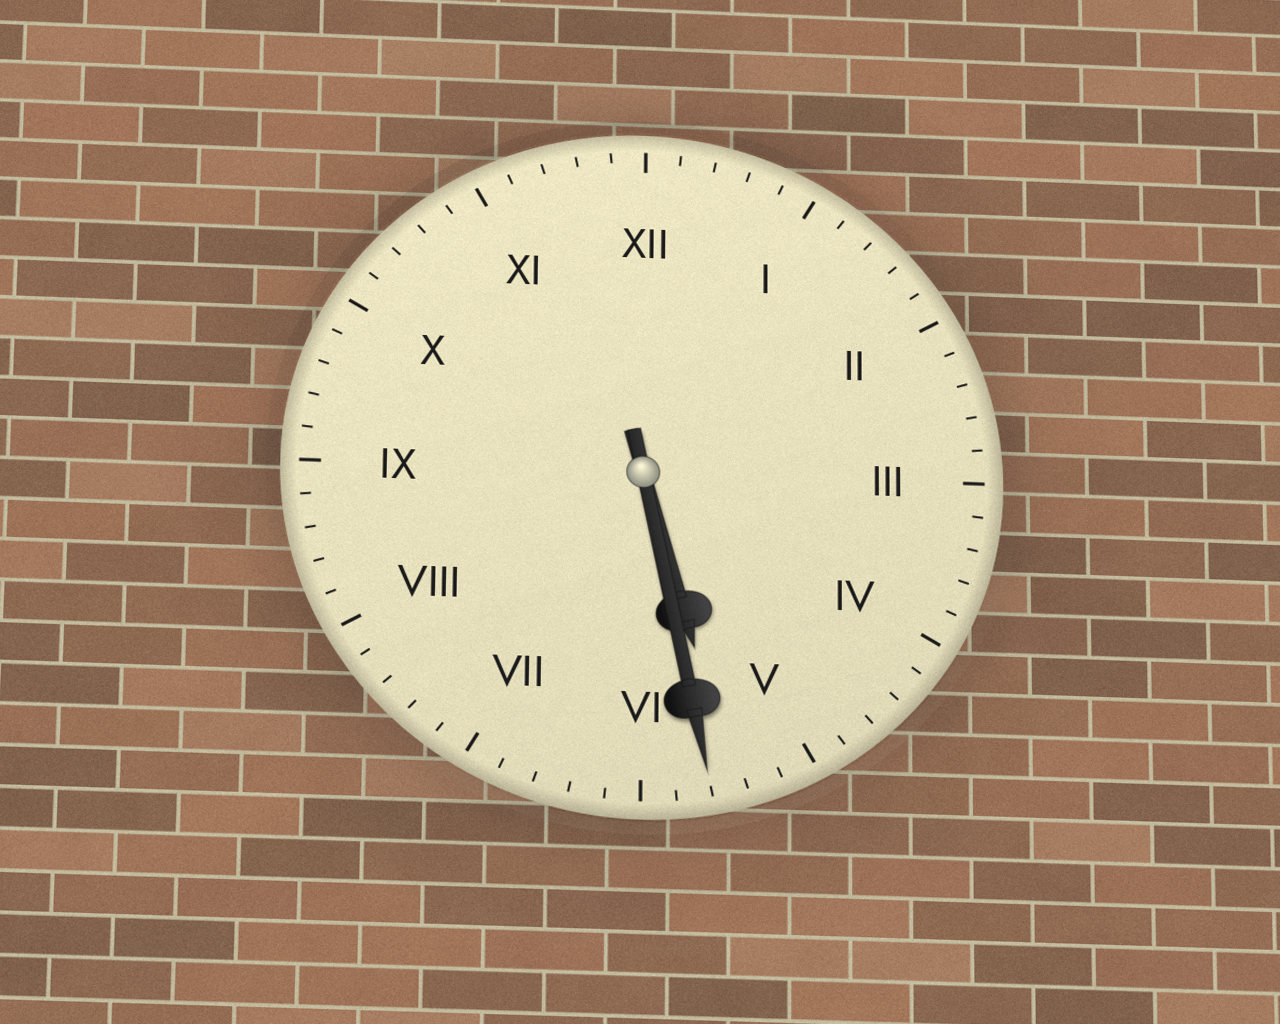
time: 5:28
